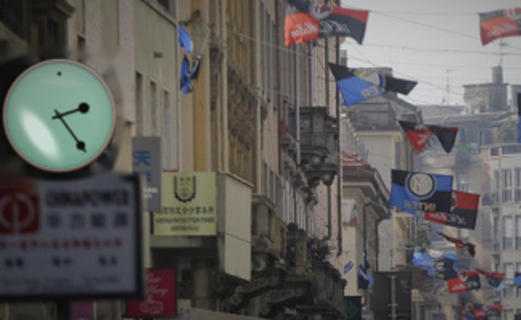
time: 2:24
